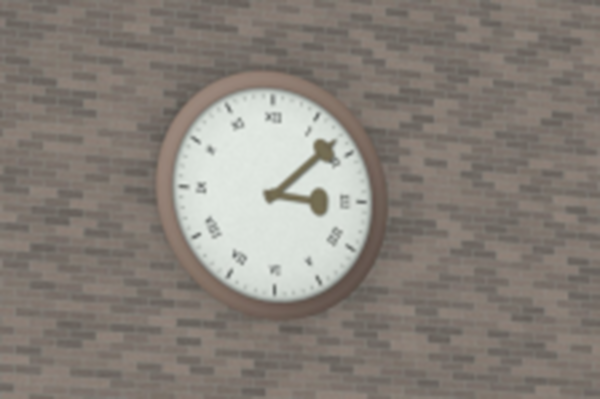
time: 3:08
